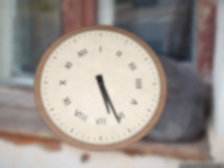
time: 6:31
